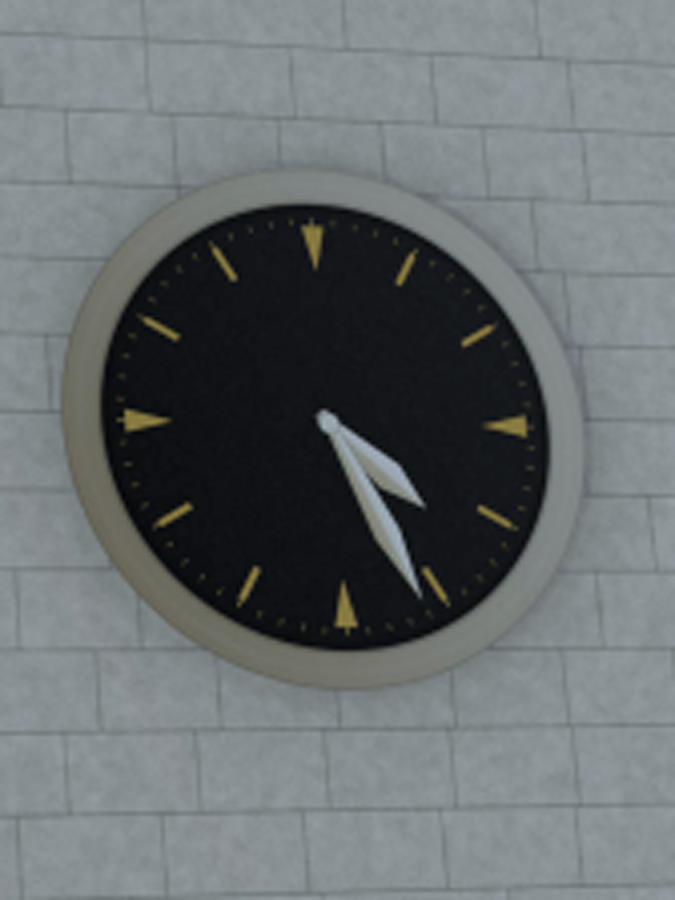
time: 4:26
